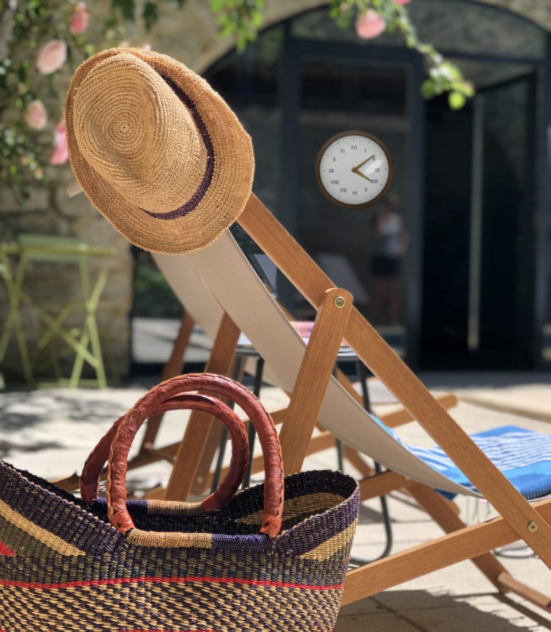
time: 4:09
